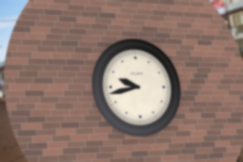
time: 9:43
